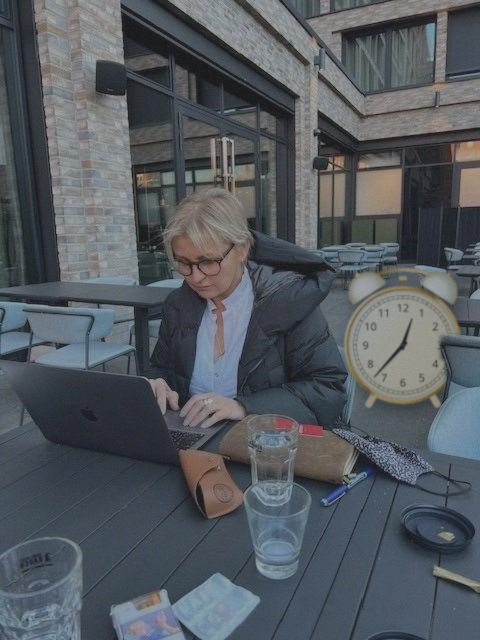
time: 12:37
